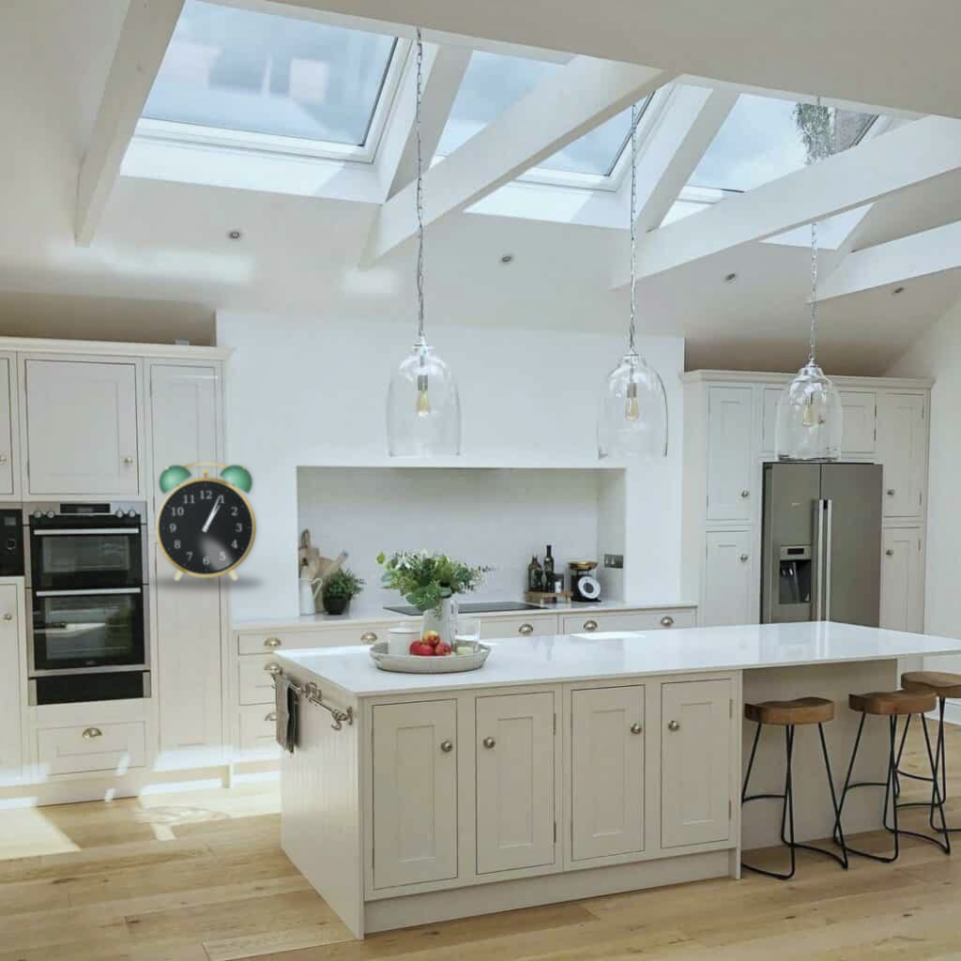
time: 1:04
